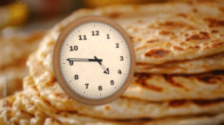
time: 4:46
